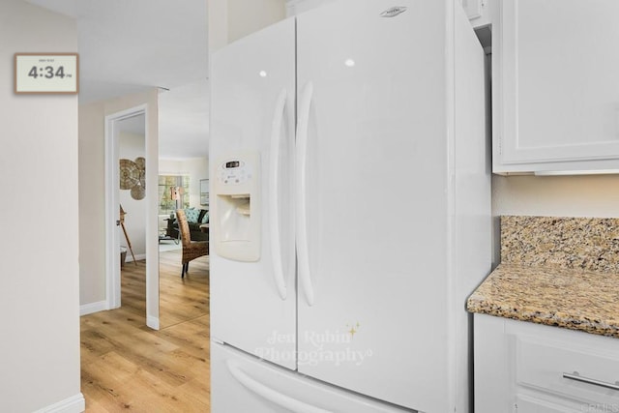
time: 4:34
